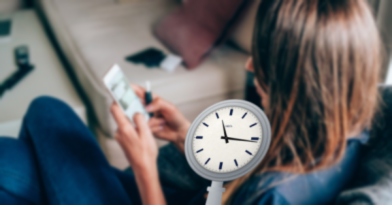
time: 11:16
